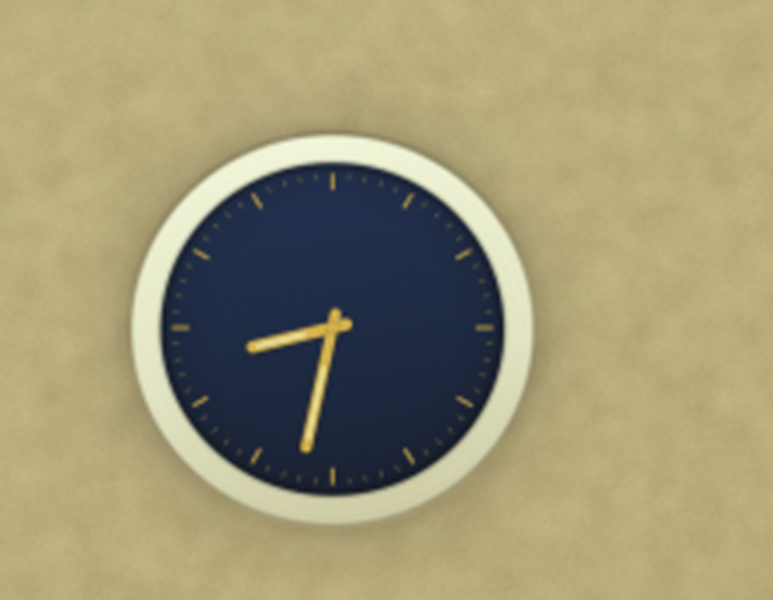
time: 8:32
